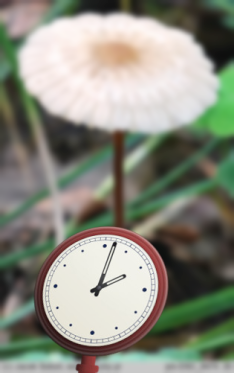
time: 2:02
